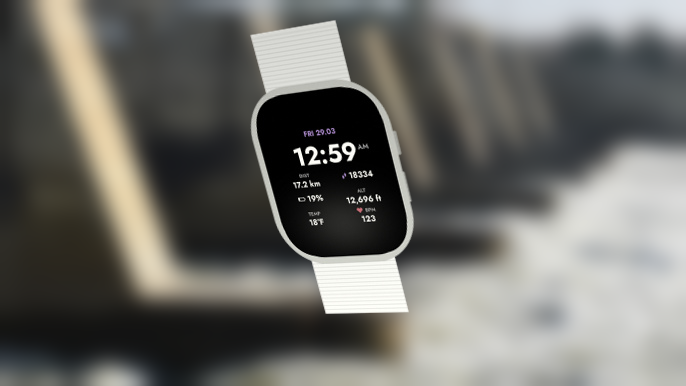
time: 12:59
